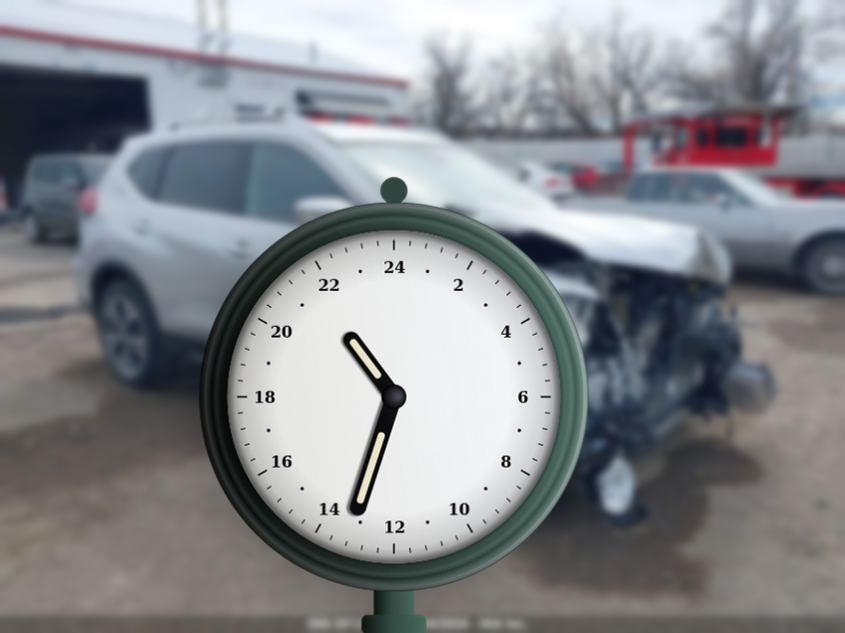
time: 21:33
